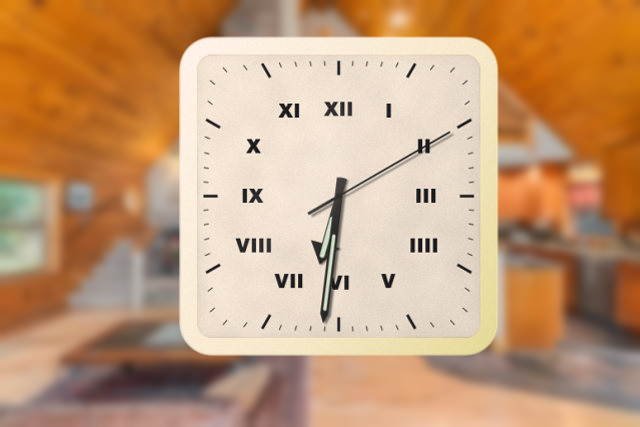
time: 6:31:10
